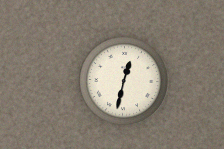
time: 12:32
